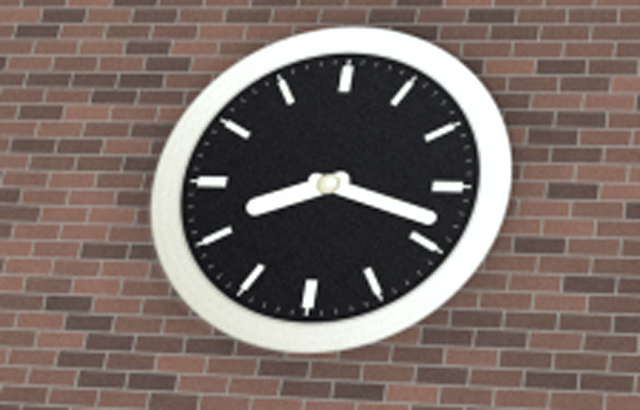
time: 8:18
